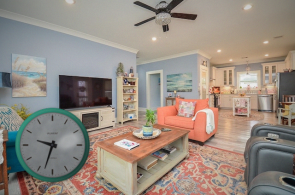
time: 9:33
